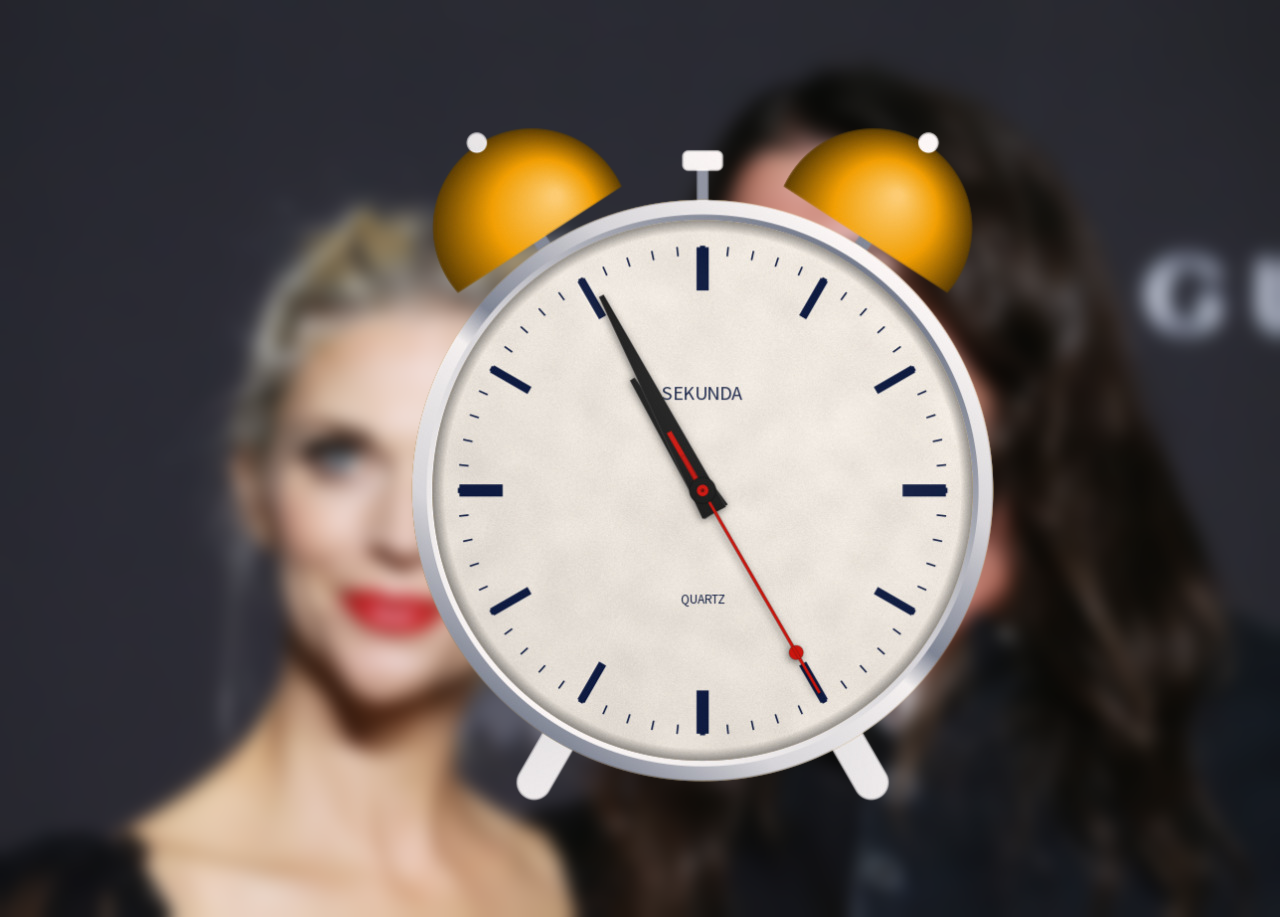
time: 10:55:25
